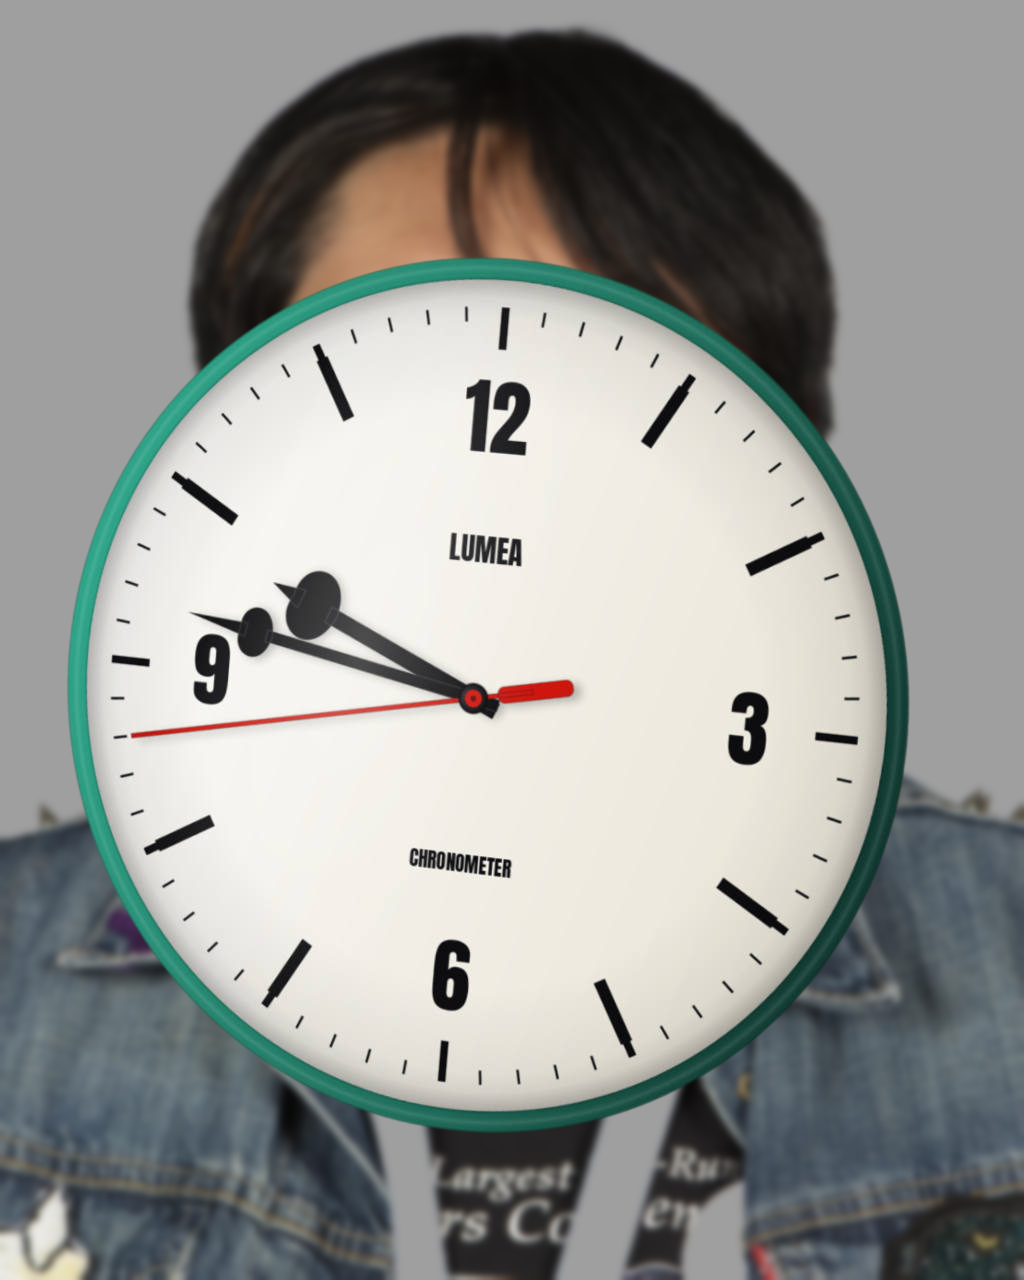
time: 9:46:43
